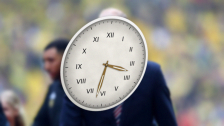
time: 3:32
